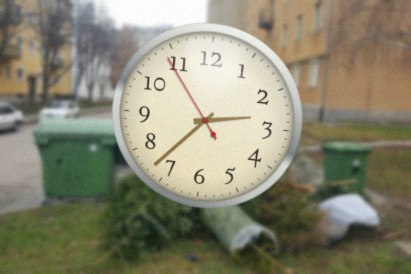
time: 2:36:54
